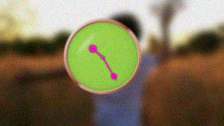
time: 10:25
